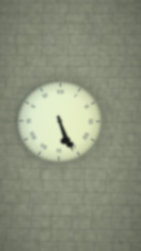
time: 5:26
